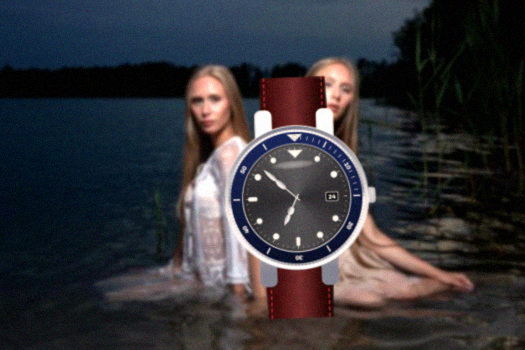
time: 6:52
